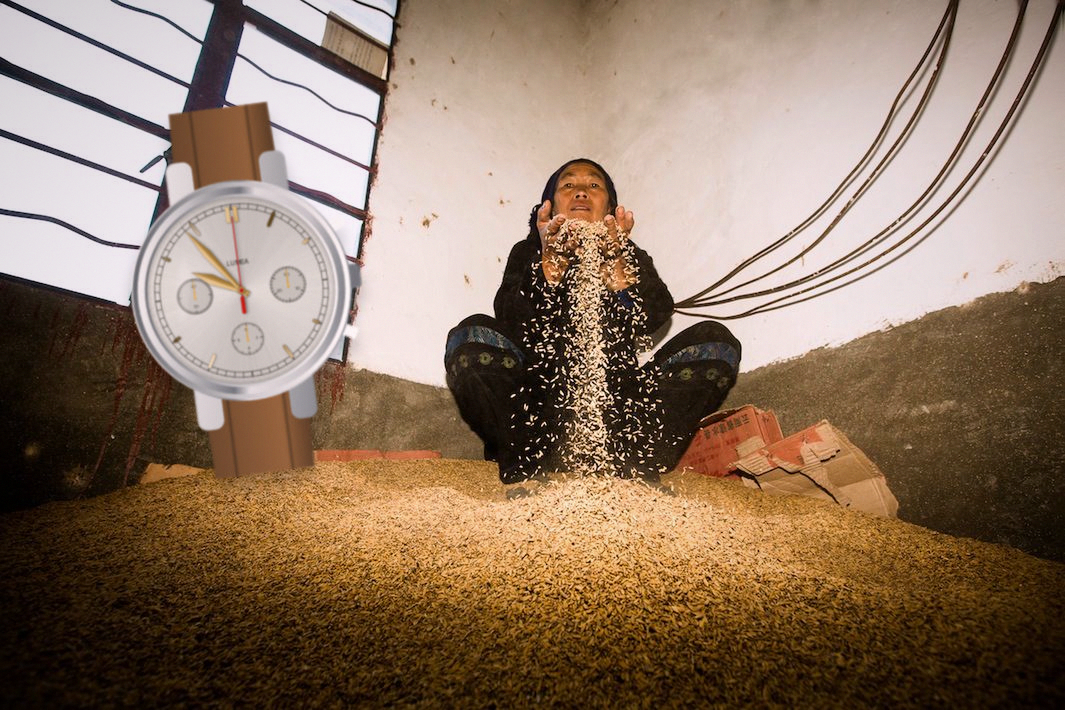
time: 9:54
